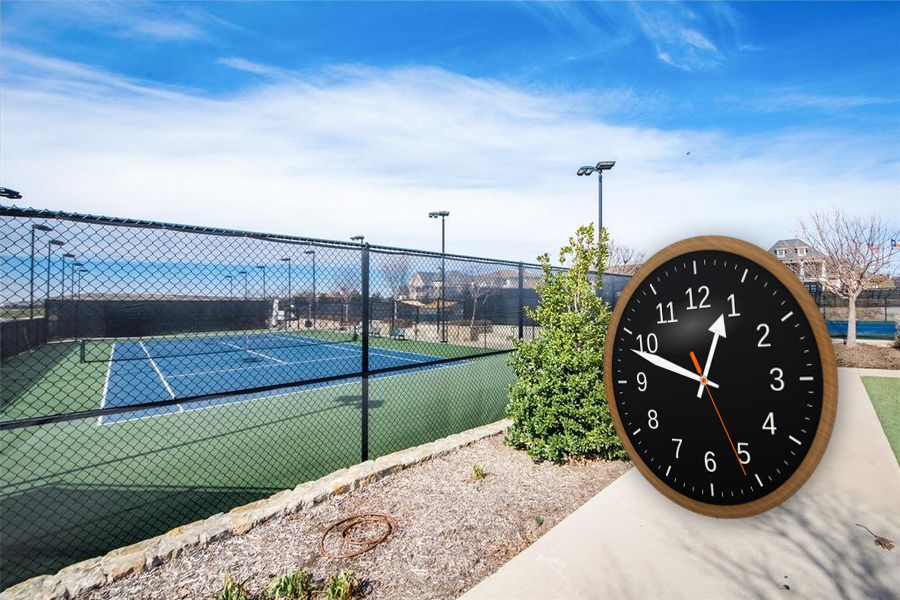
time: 12:48:26
